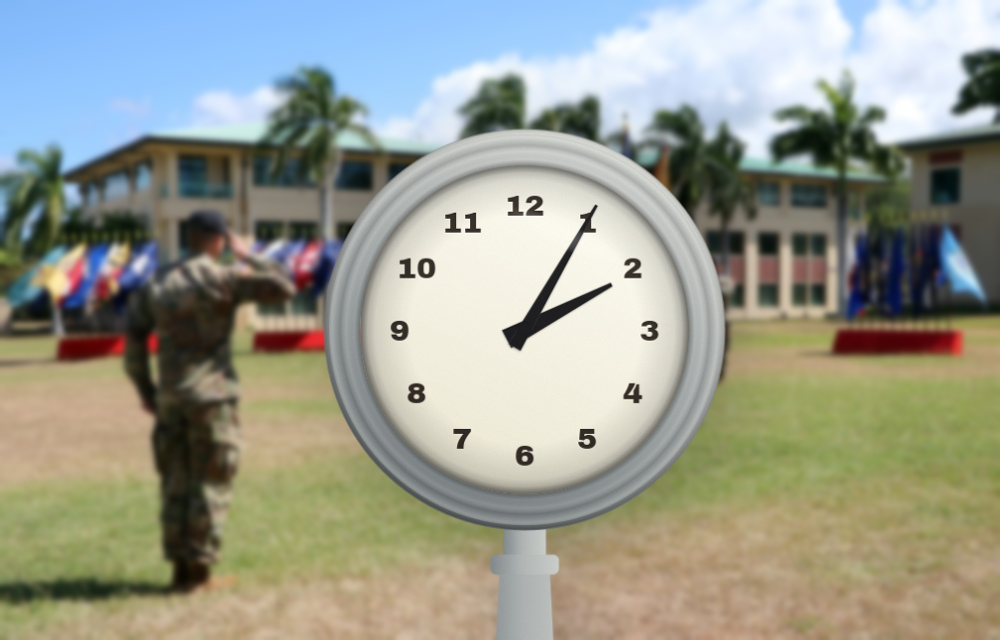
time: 2:05
